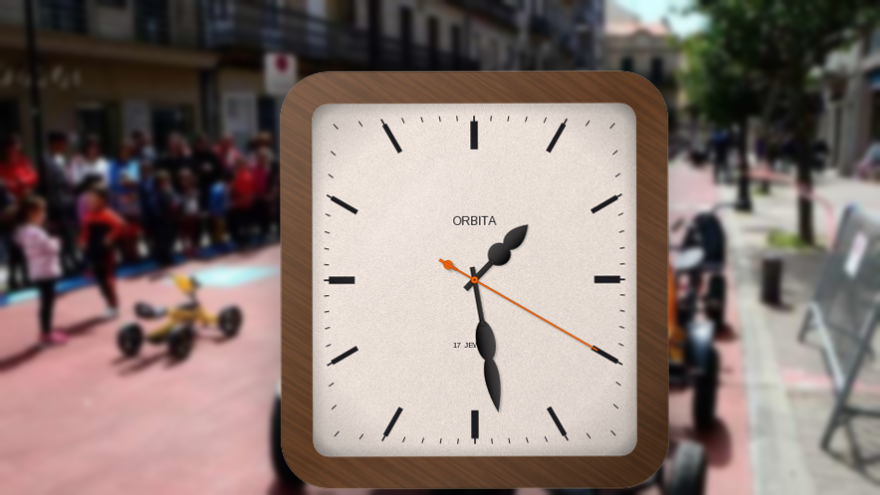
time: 1:28:20
